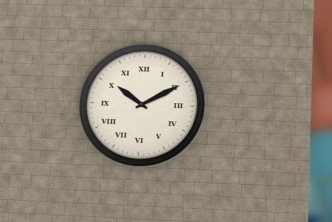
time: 10:10
